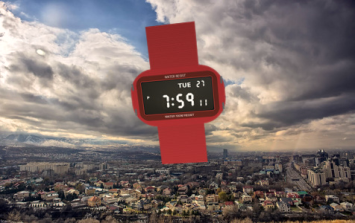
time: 7:59:11
